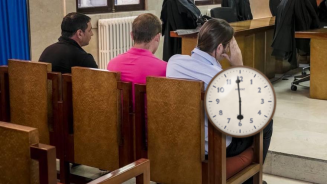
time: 5:59
